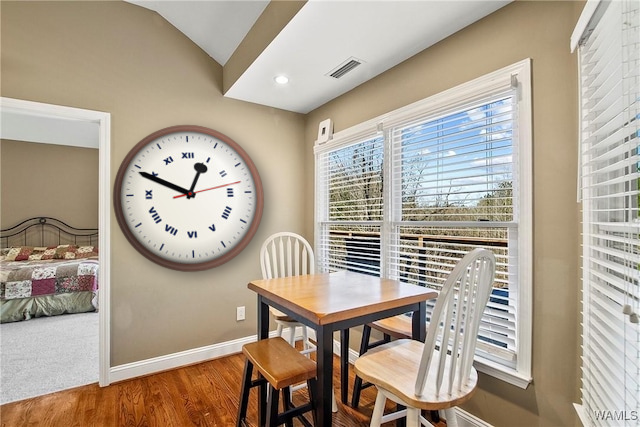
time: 12:49:13
